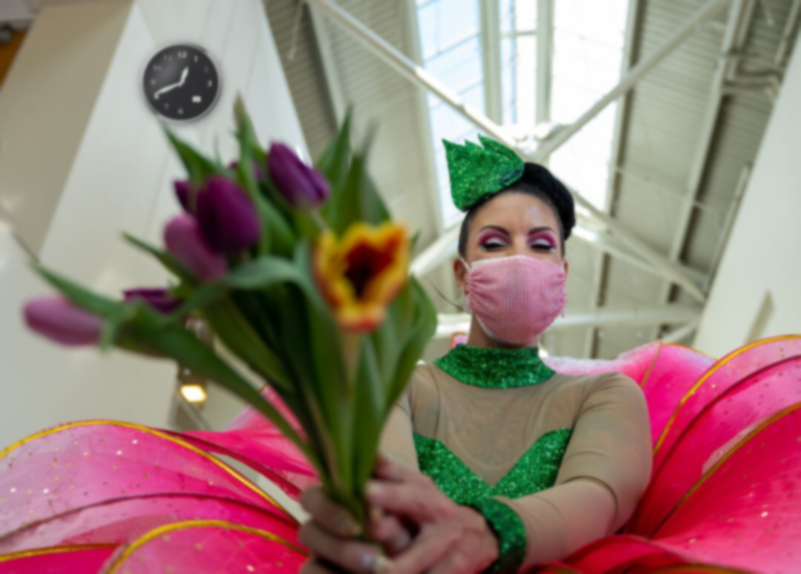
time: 12:41
